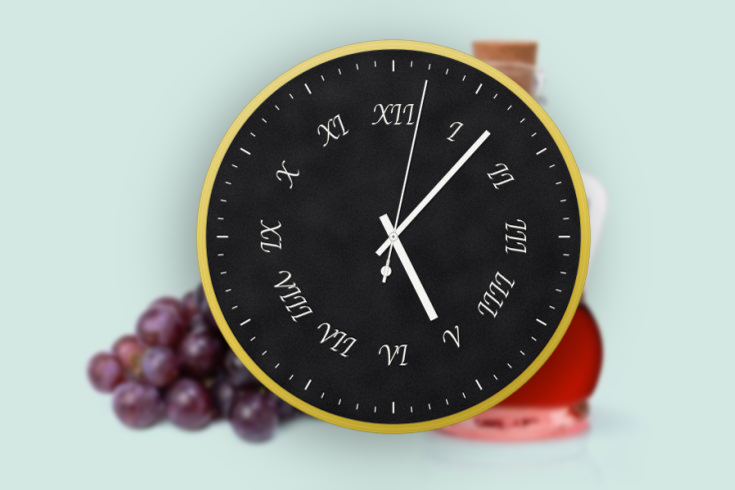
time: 5:07:02
